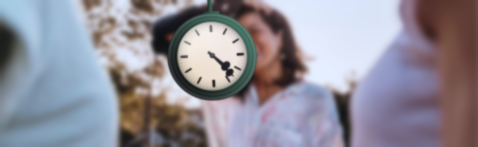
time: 4:23
